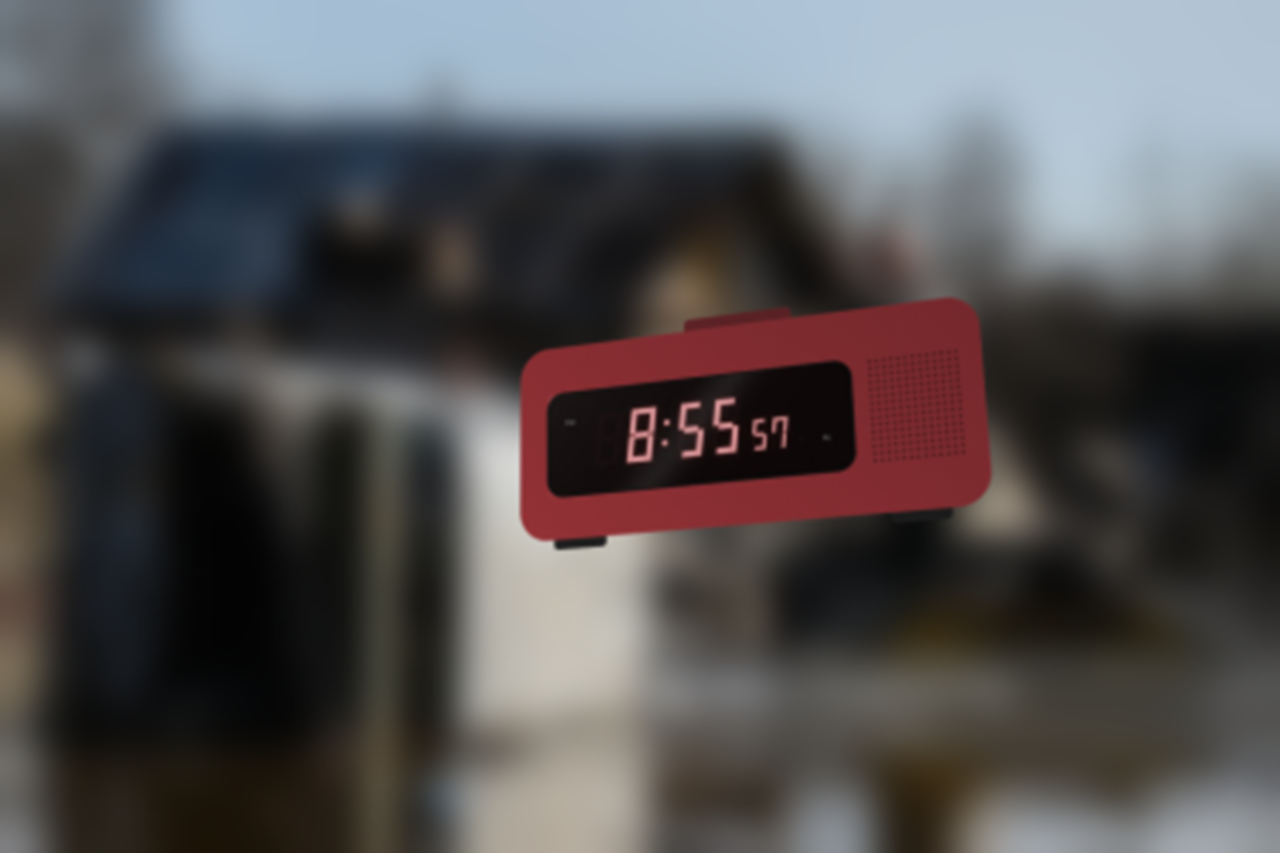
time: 8:55:57
